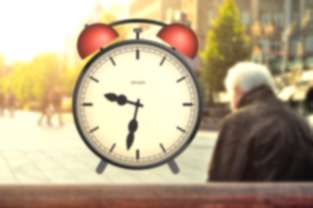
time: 9:32
